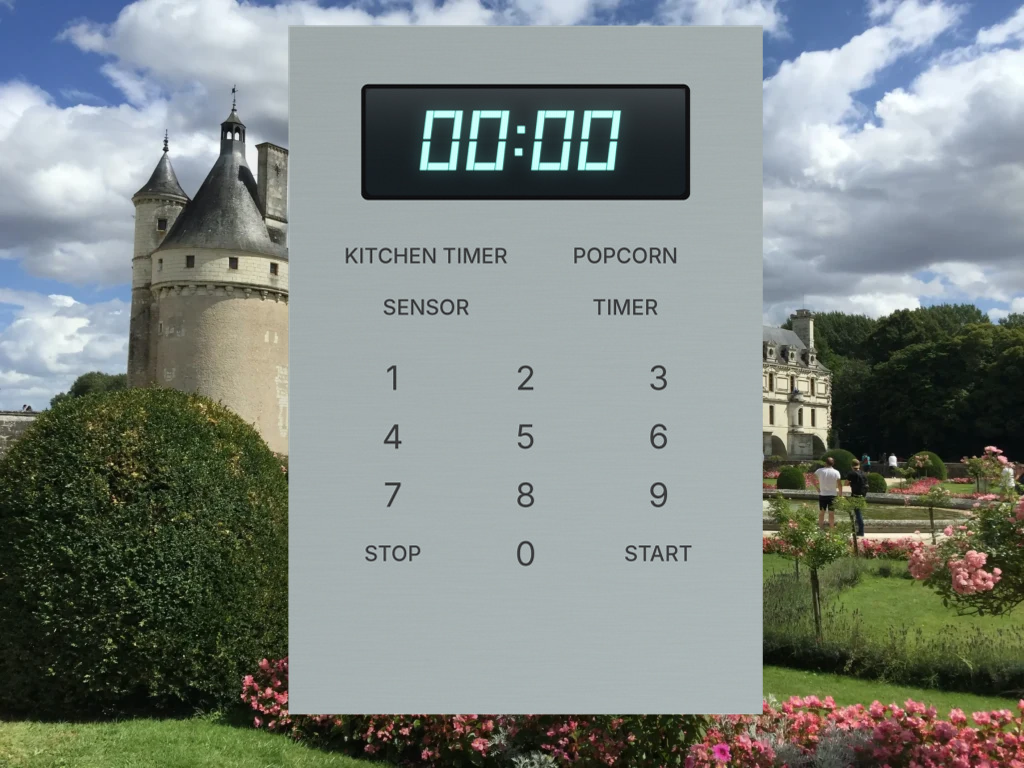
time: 0:00
